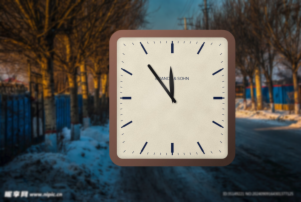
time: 11:54
